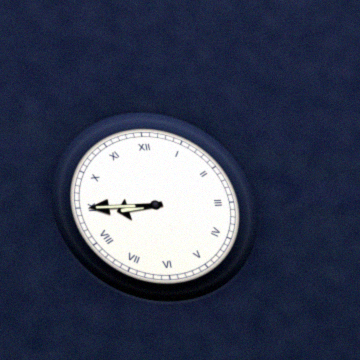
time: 8:45
